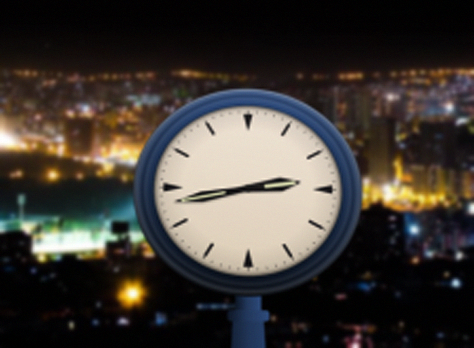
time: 2:43
